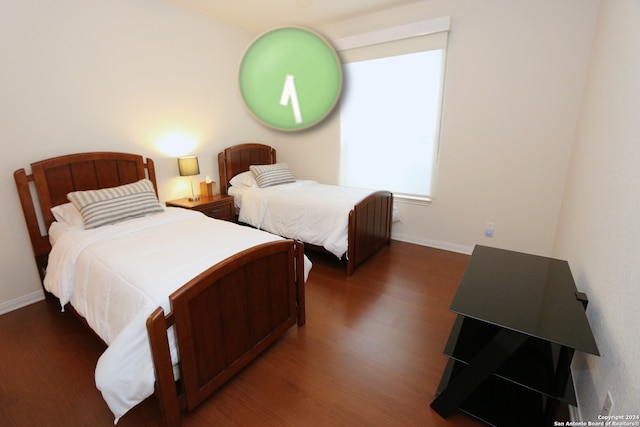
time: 6:28
